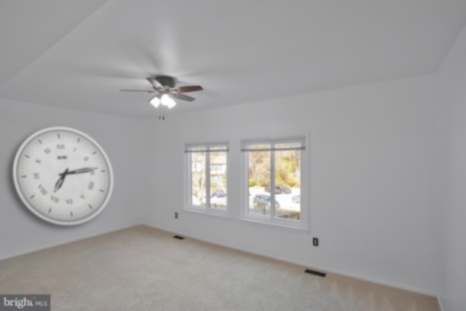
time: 7:14
